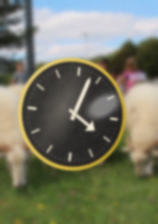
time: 4:03
